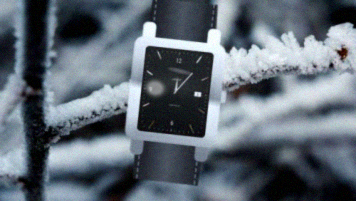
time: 12:06
